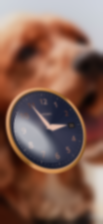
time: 2:55
